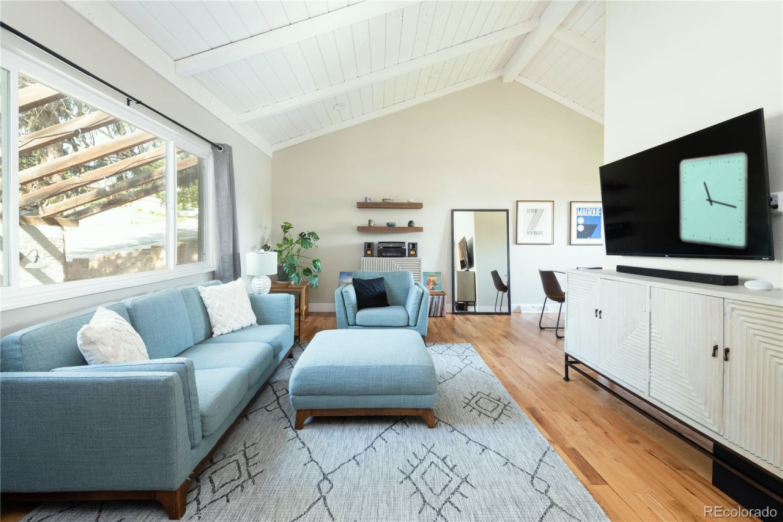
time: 11:17
